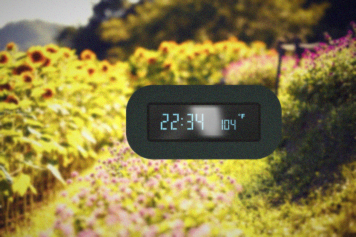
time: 22:34
